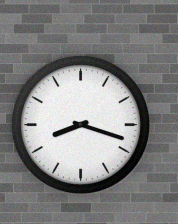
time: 8:18
